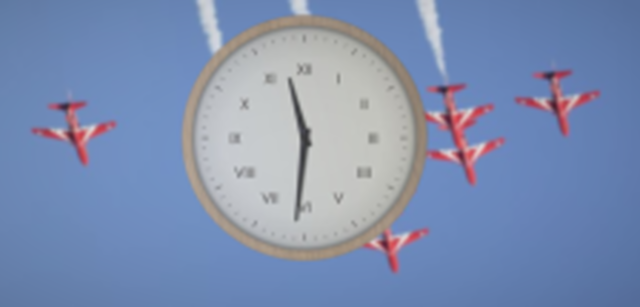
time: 11:31
